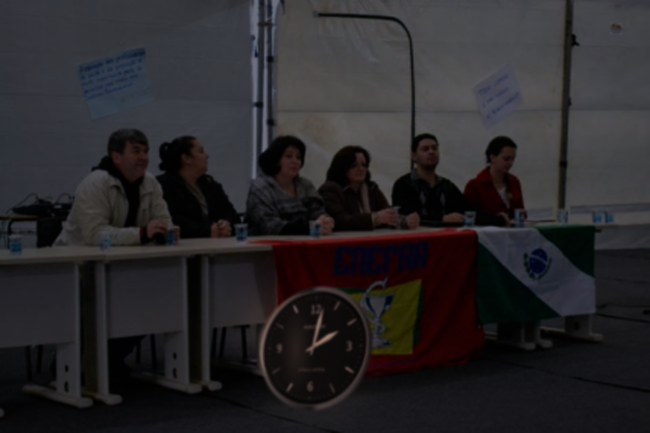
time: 2:02
